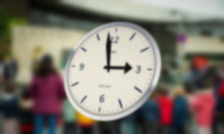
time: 2:58
